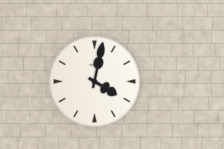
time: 4:02
